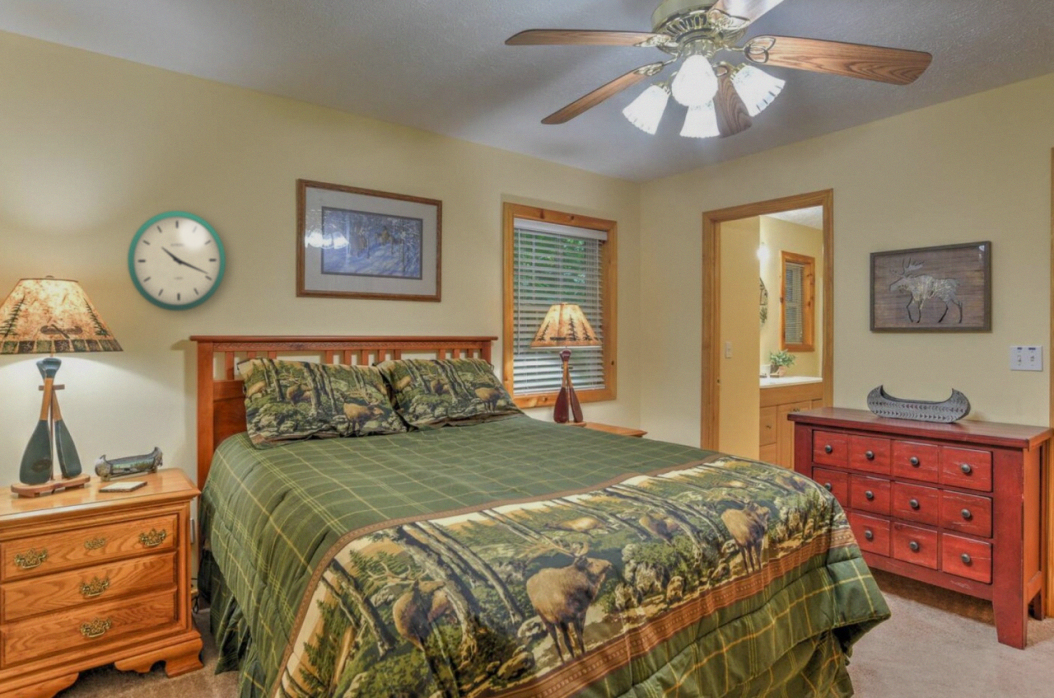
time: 10:19
